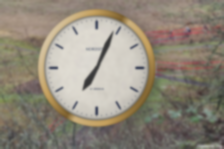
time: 7:04
